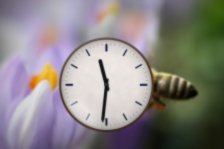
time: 11:31
